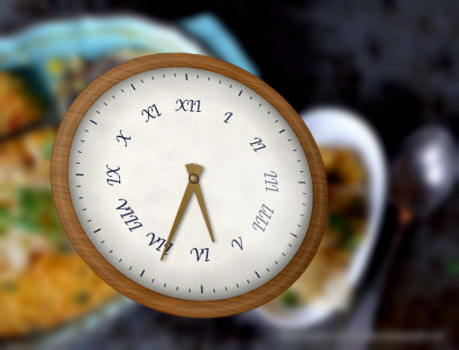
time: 5:34
